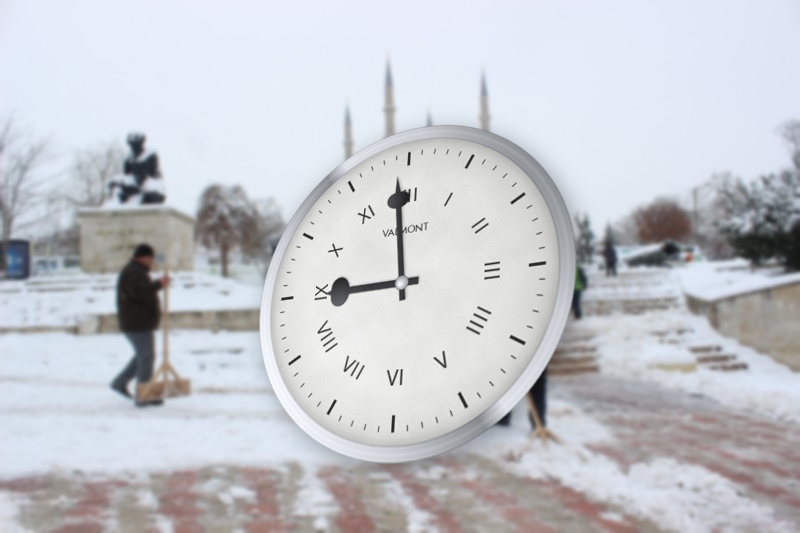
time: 8:59
